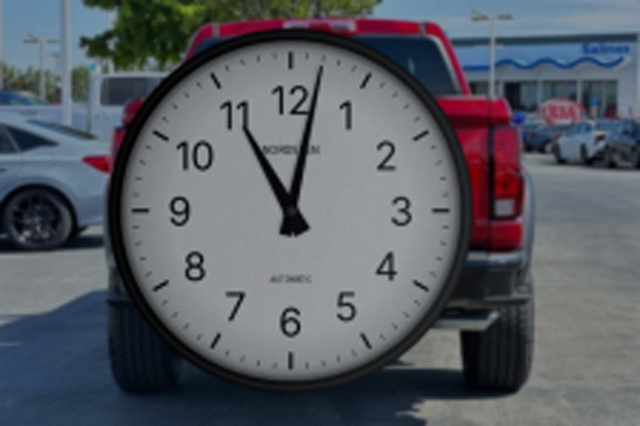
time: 11:02
